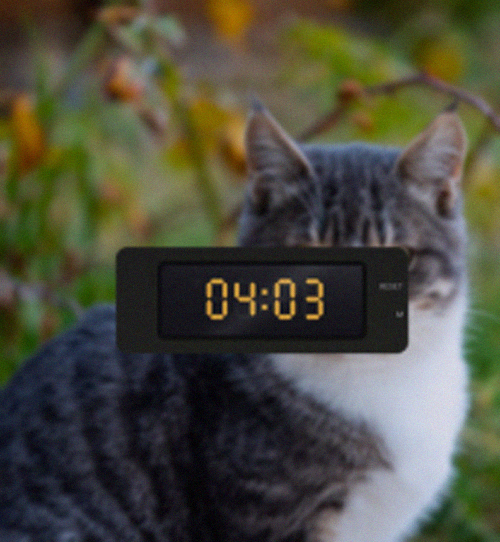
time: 4:03
